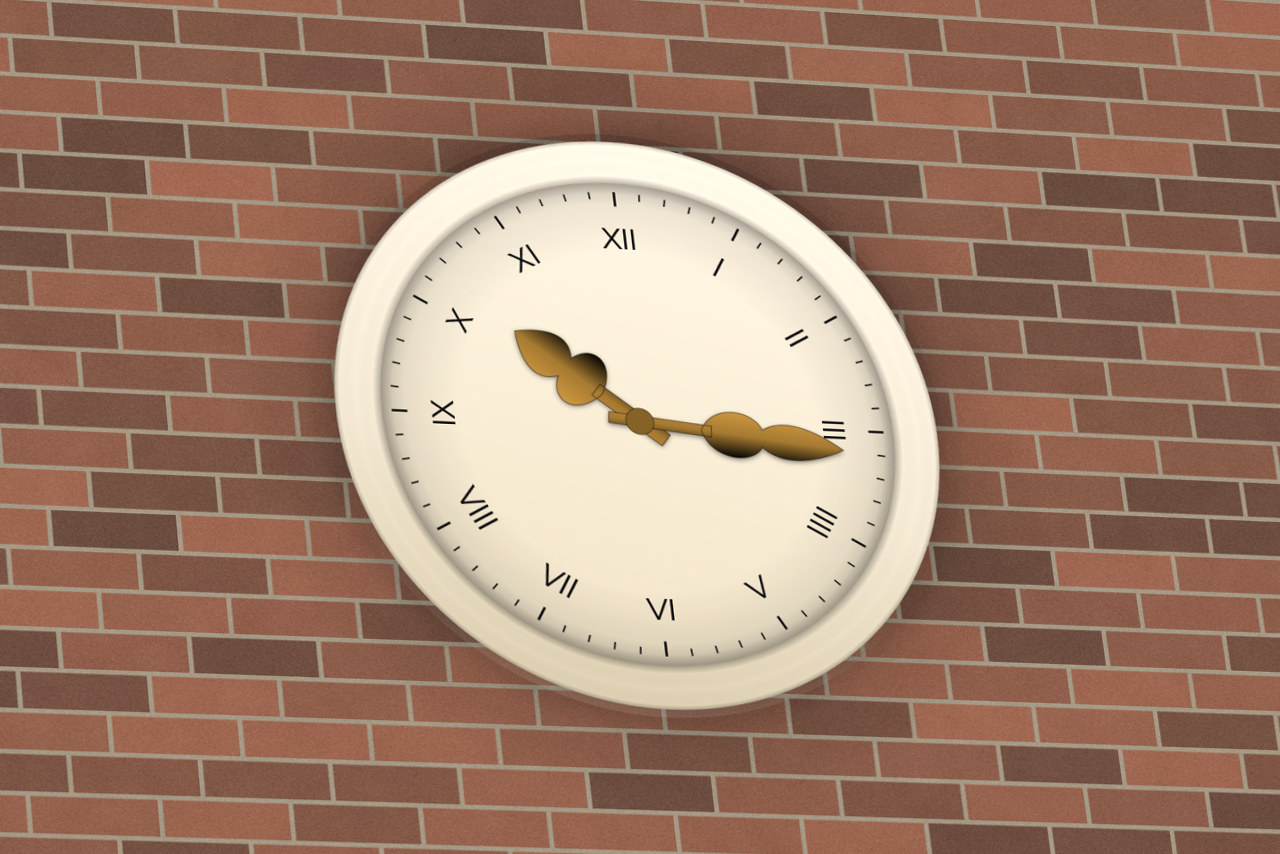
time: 10:16
